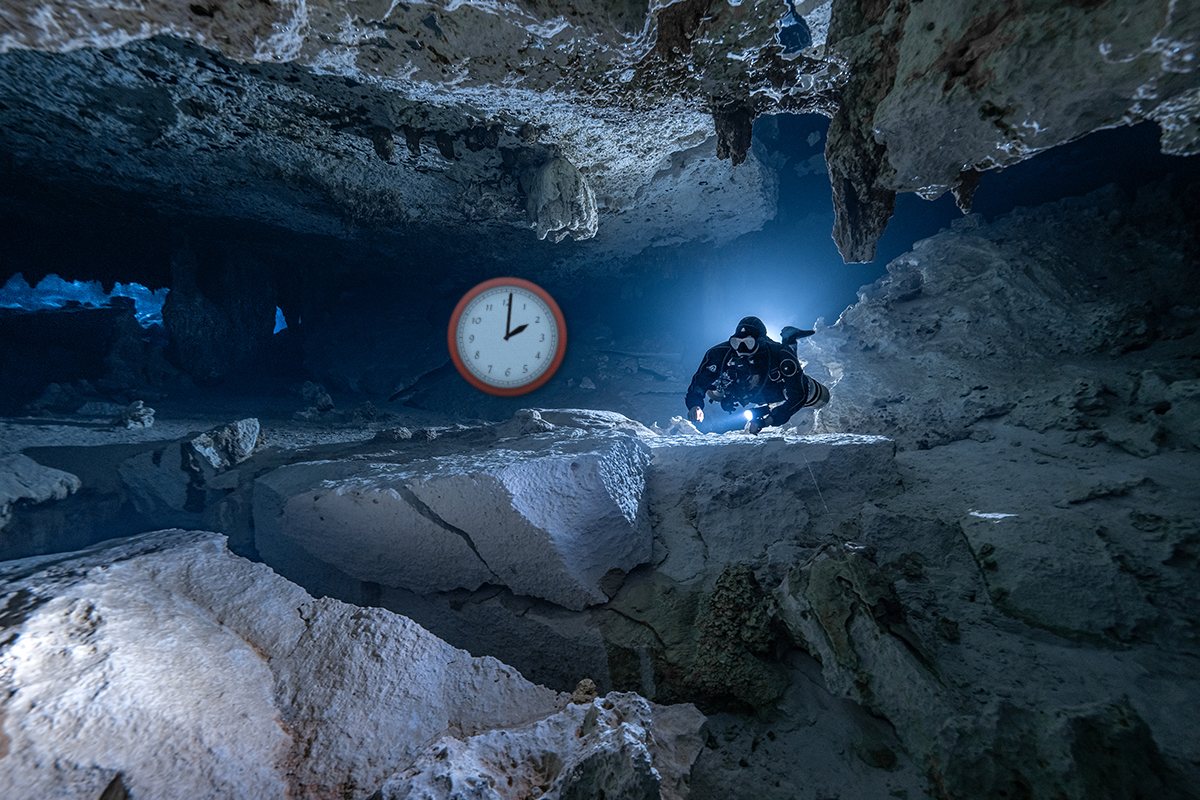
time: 2:01
